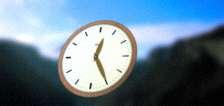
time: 12:25
